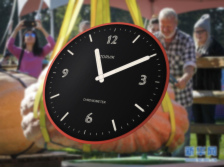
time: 11:10
